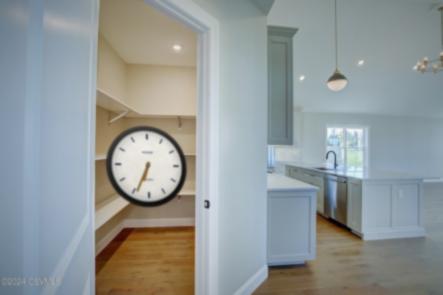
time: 6:34
